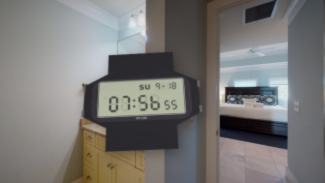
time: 7:56:55
